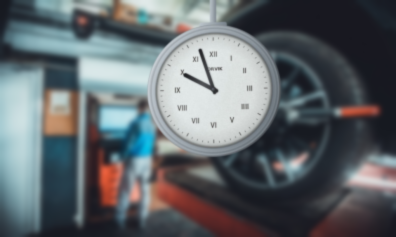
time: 9:57
